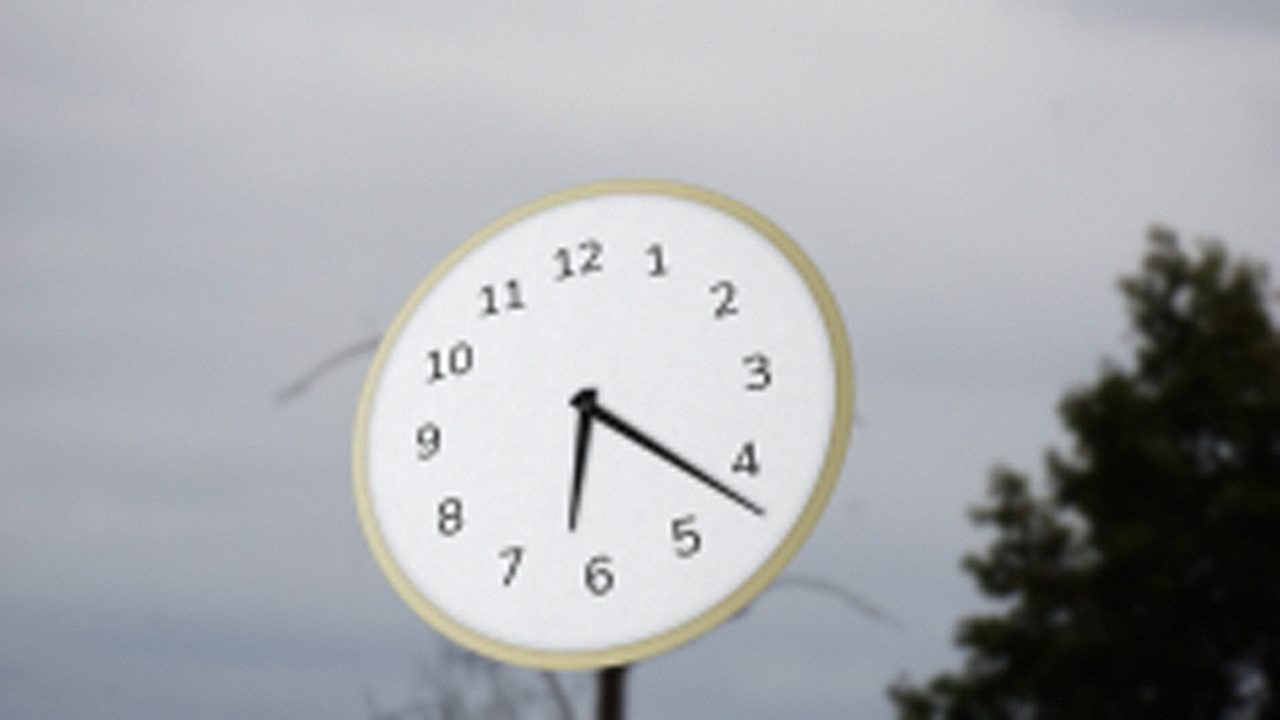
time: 6:22
